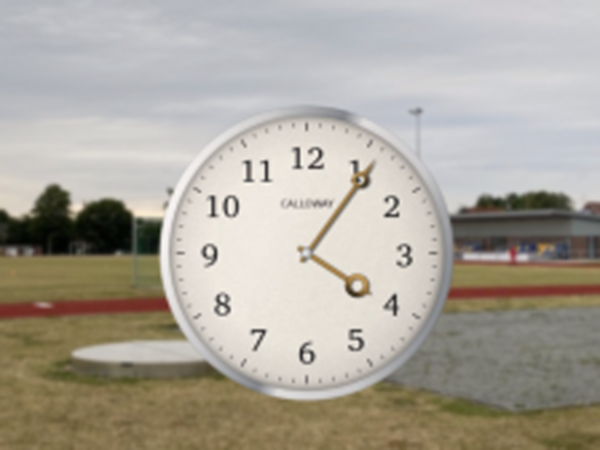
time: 4:06
